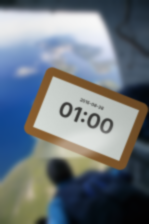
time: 1:00
